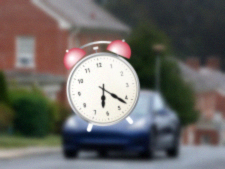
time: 6:22
